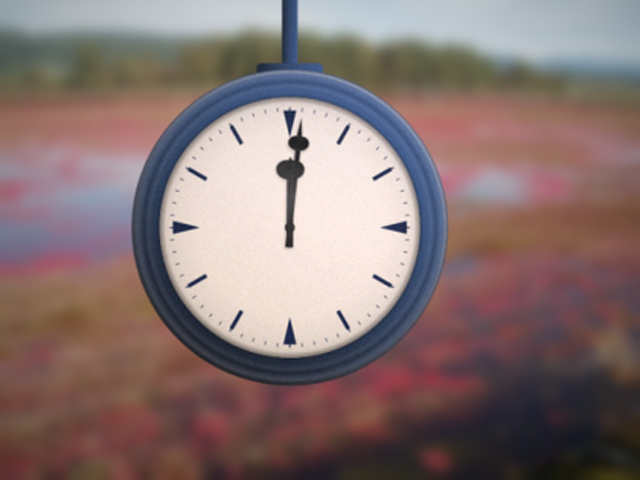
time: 12:01
